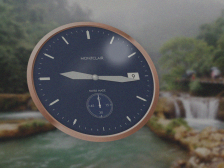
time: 9:16
